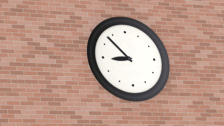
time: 8:53
